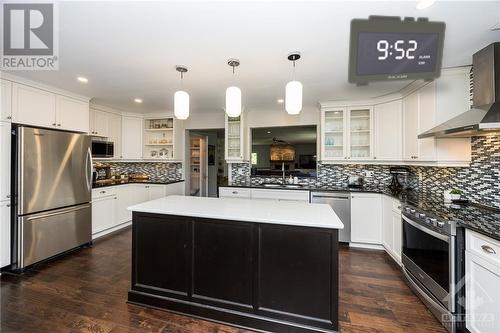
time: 9:52
